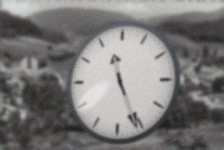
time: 11:26
